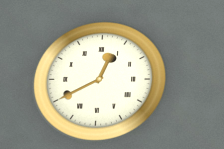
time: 12:40
